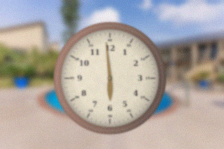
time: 5:59
